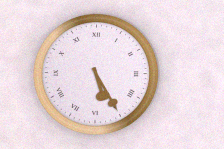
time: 5:25
